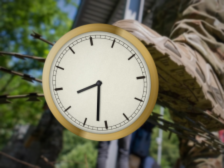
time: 8:32
